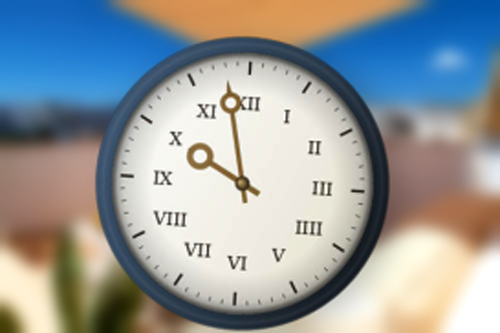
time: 9:58
